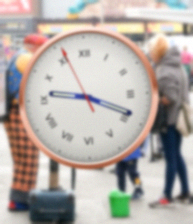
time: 9:18:56
